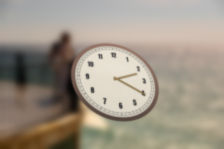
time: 2:20
